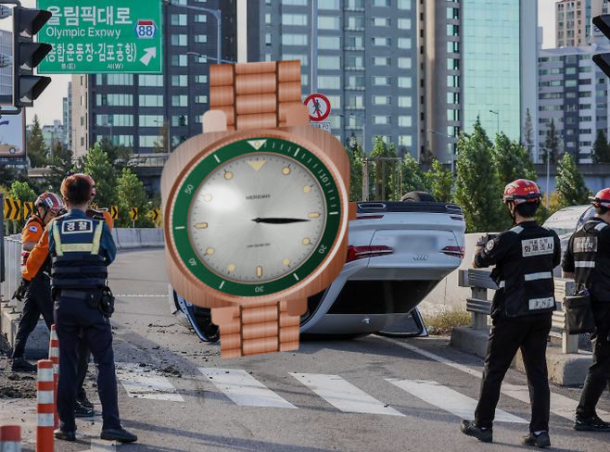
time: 3:16
